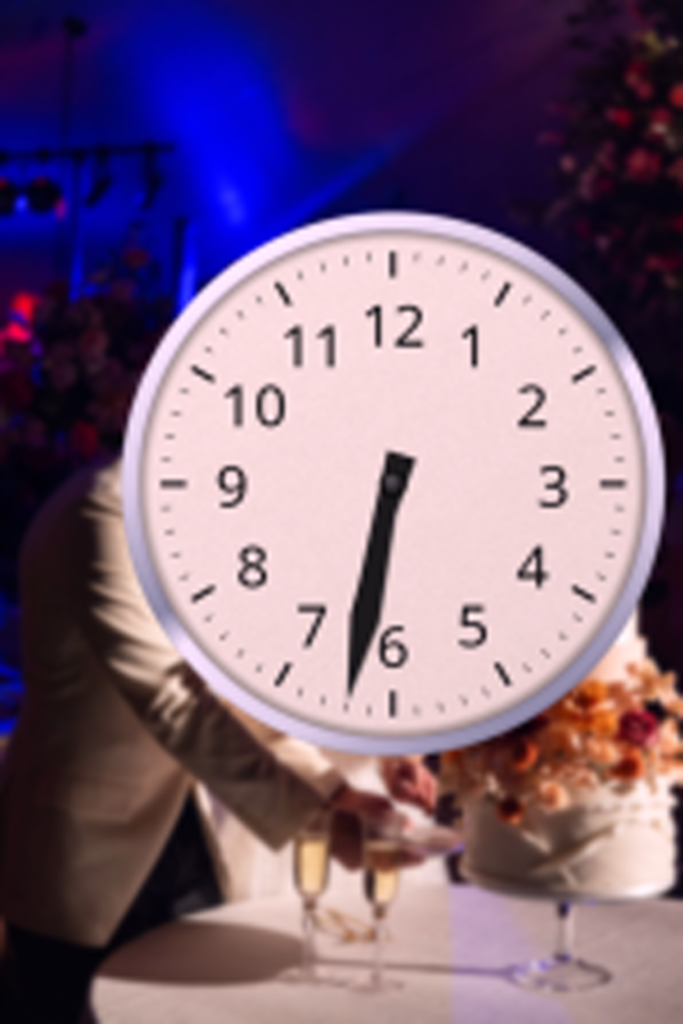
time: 6:32
